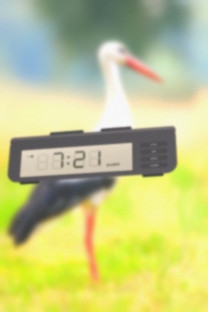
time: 7:21
